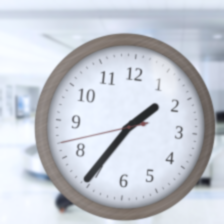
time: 1:35:42
